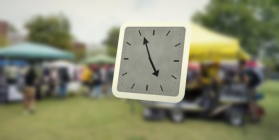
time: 4:56
